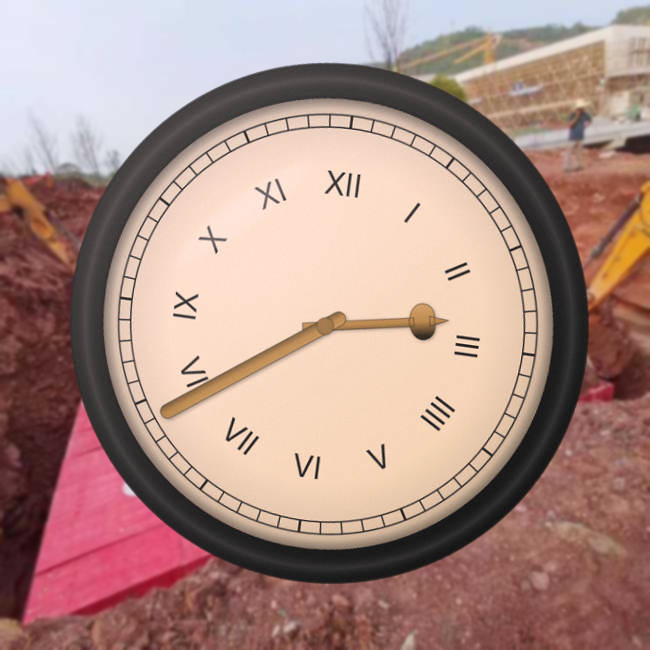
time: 2:39
